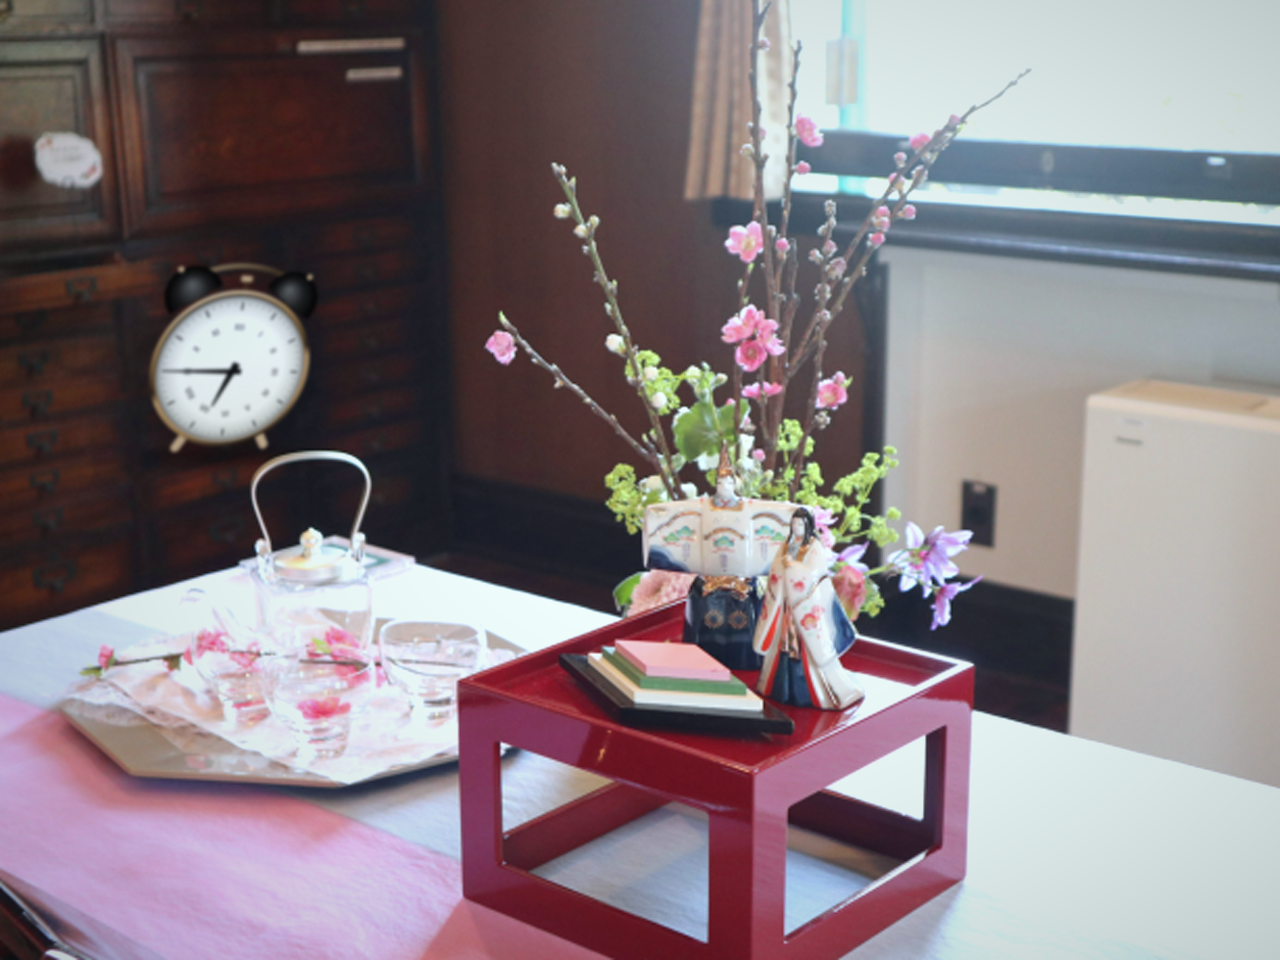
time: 6:45
